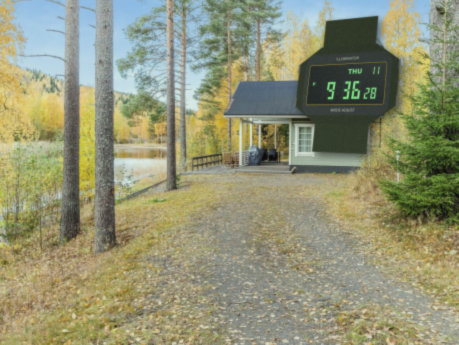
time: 9:36:28
